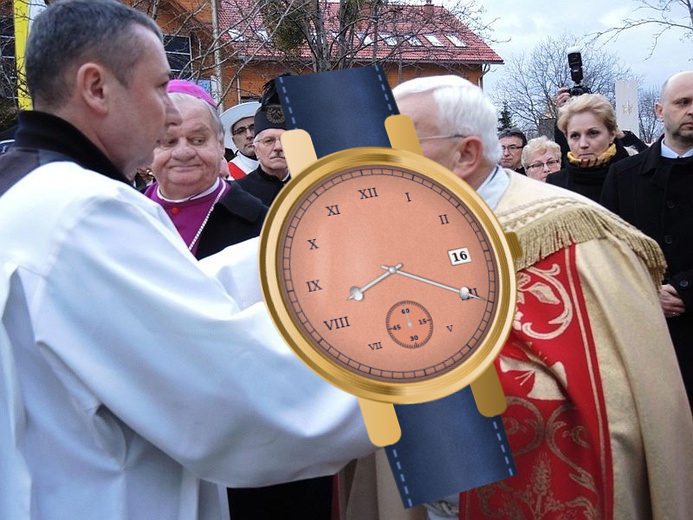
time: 8:20
